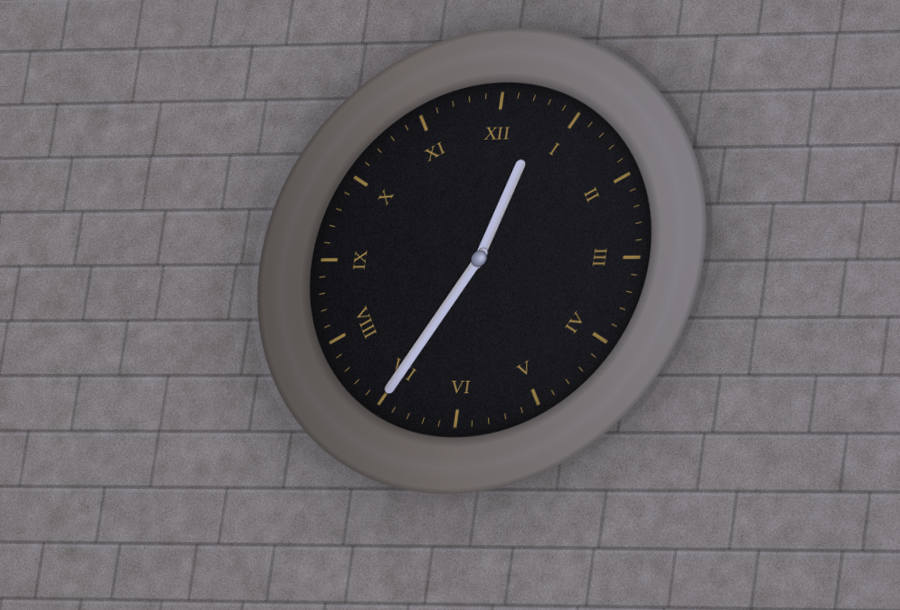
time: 12:35
